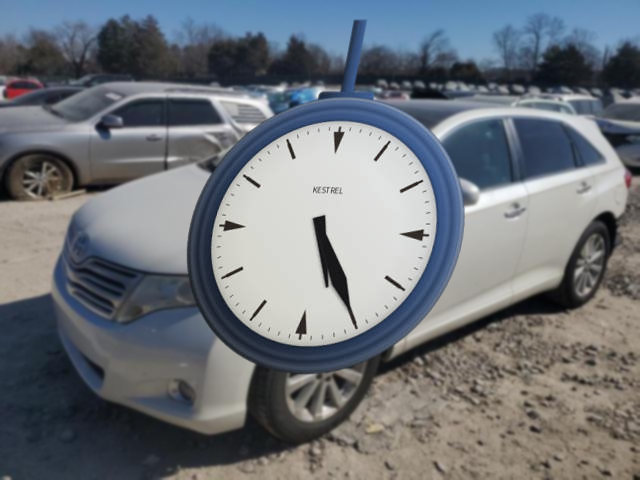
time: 5:25
